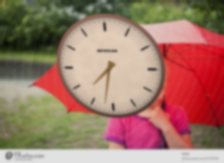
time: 7:32
